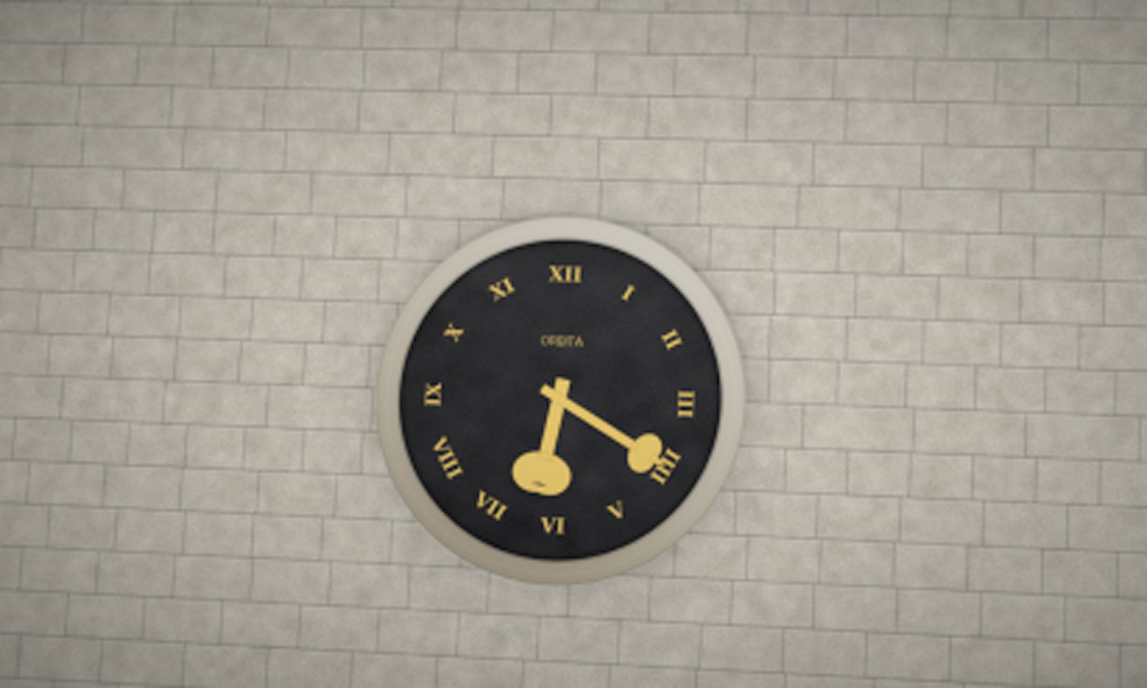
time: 6:20
